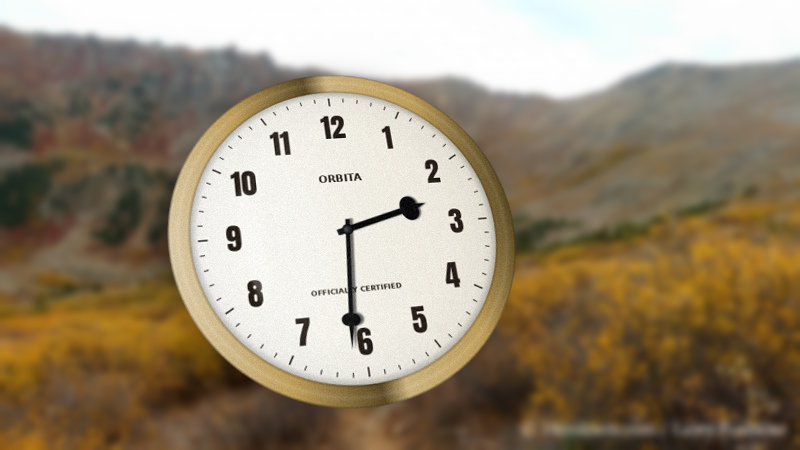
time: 2:31
